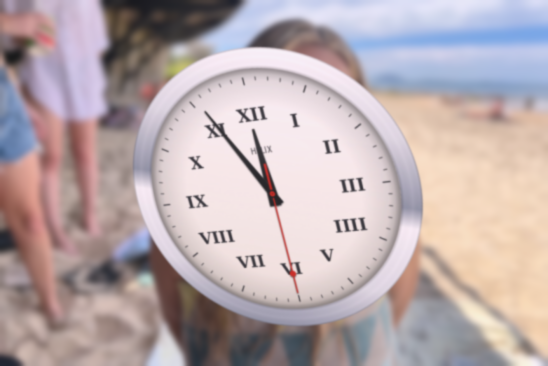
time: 11:55:30
